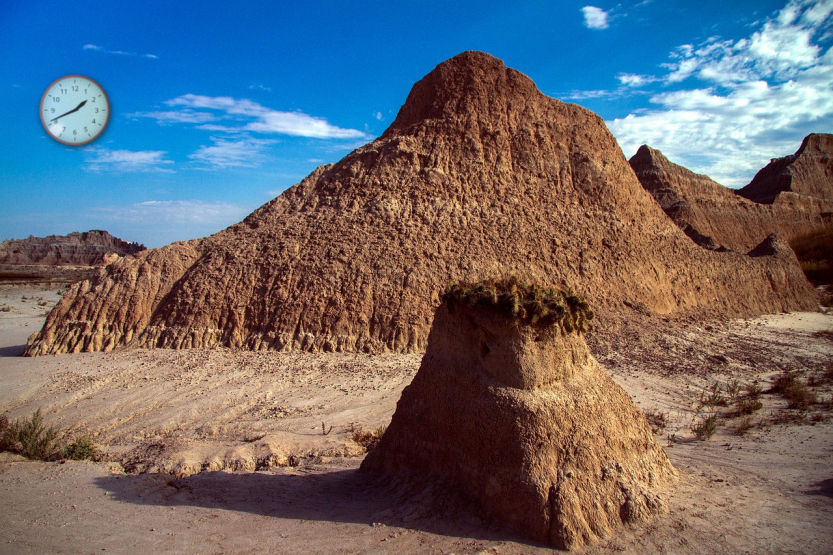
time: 1:41
